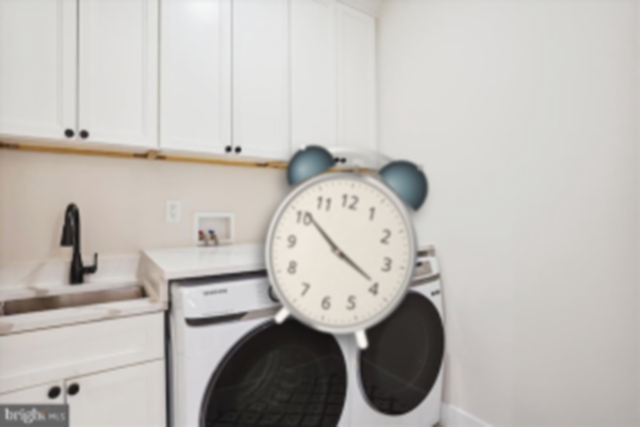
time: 3:51
